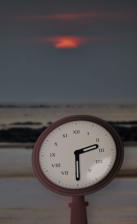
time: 2:30
